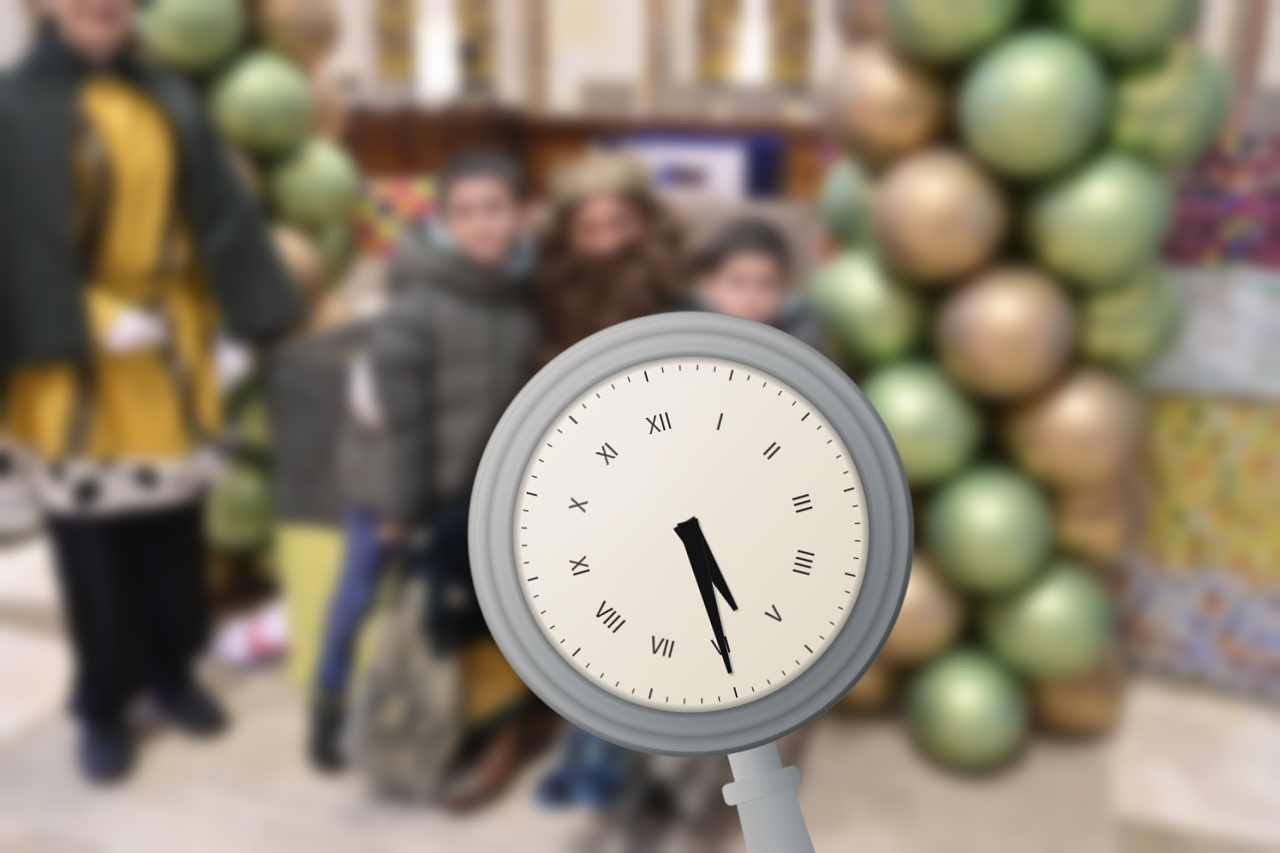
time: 5:30
